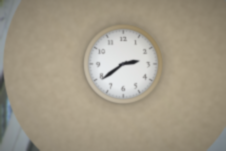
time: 2:39
